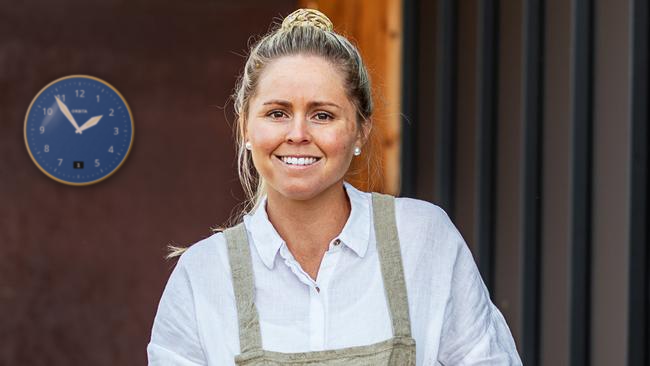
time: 1:54
